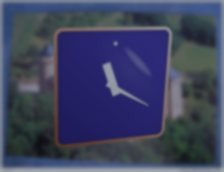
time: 11:20
